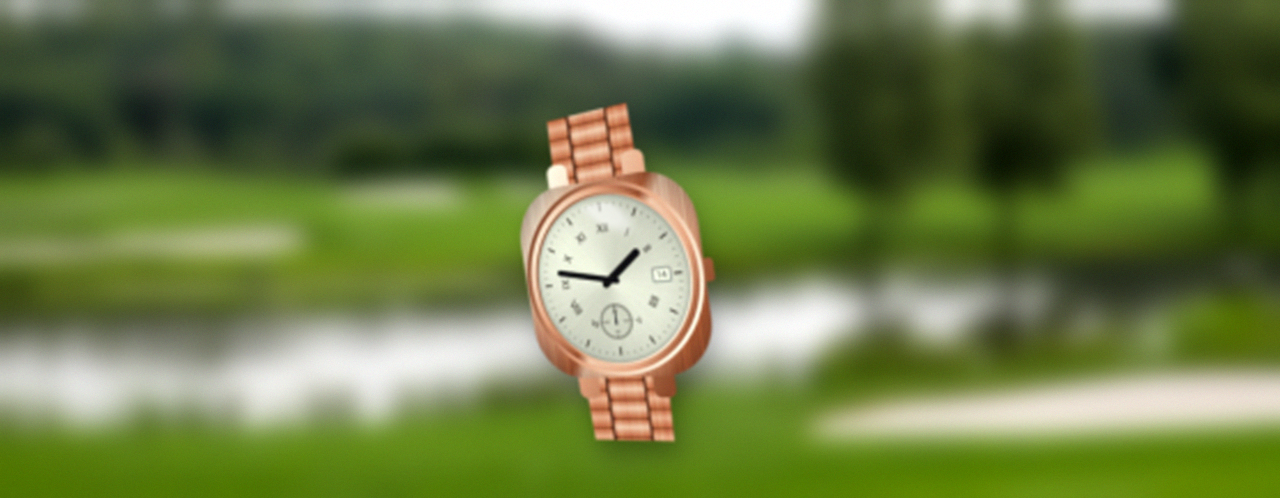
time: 1:47
